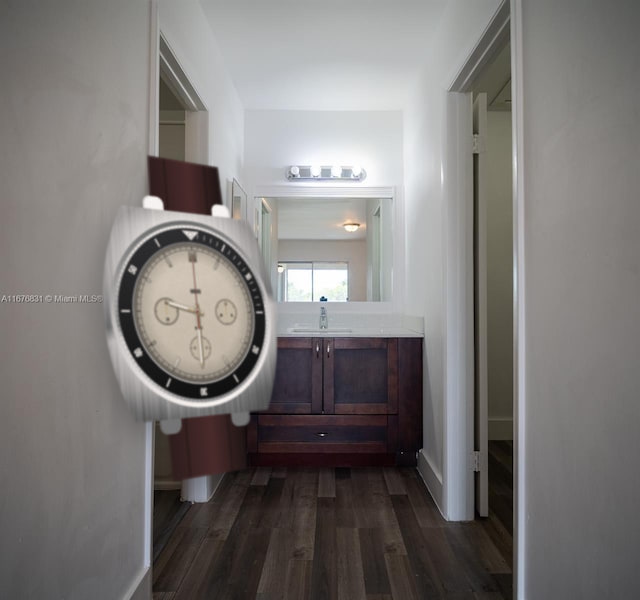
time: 9:30
